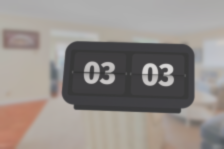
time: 3:03
